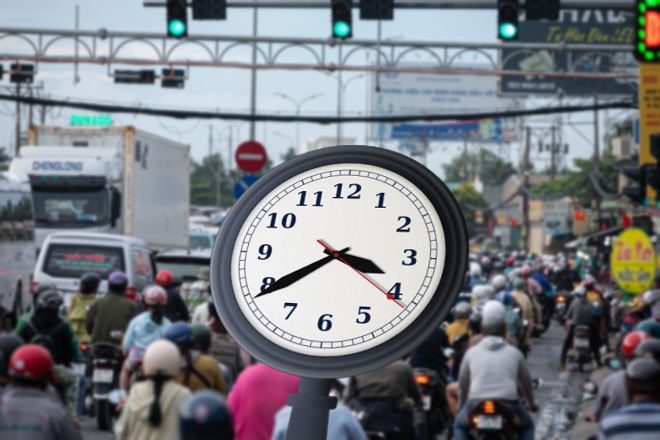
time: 3:39:21
